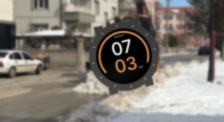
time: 7:03
